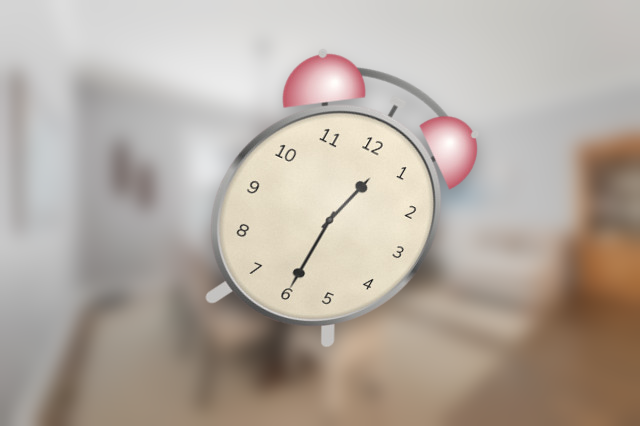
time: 12:30
